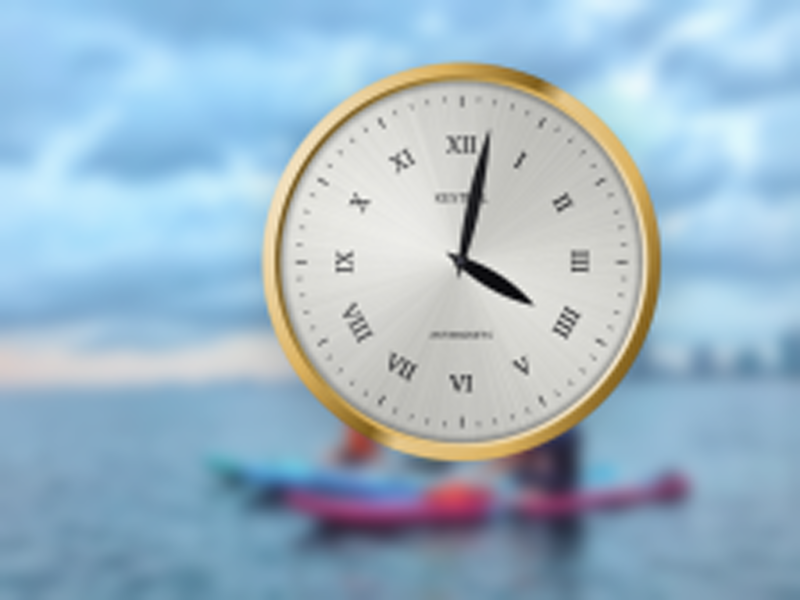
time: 4:02
